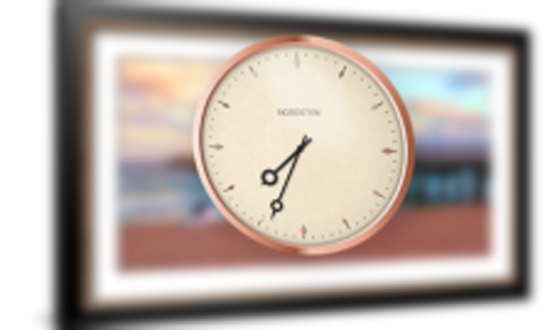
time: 7:34
